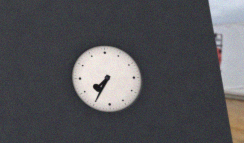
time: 7:35
